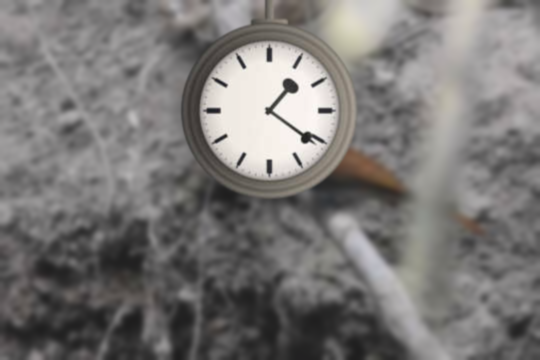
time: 1:21
